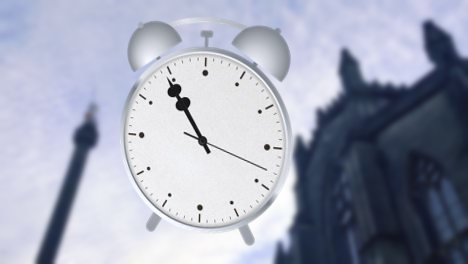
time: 10:54:18
